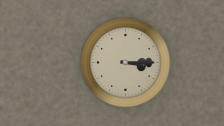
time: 3:15
